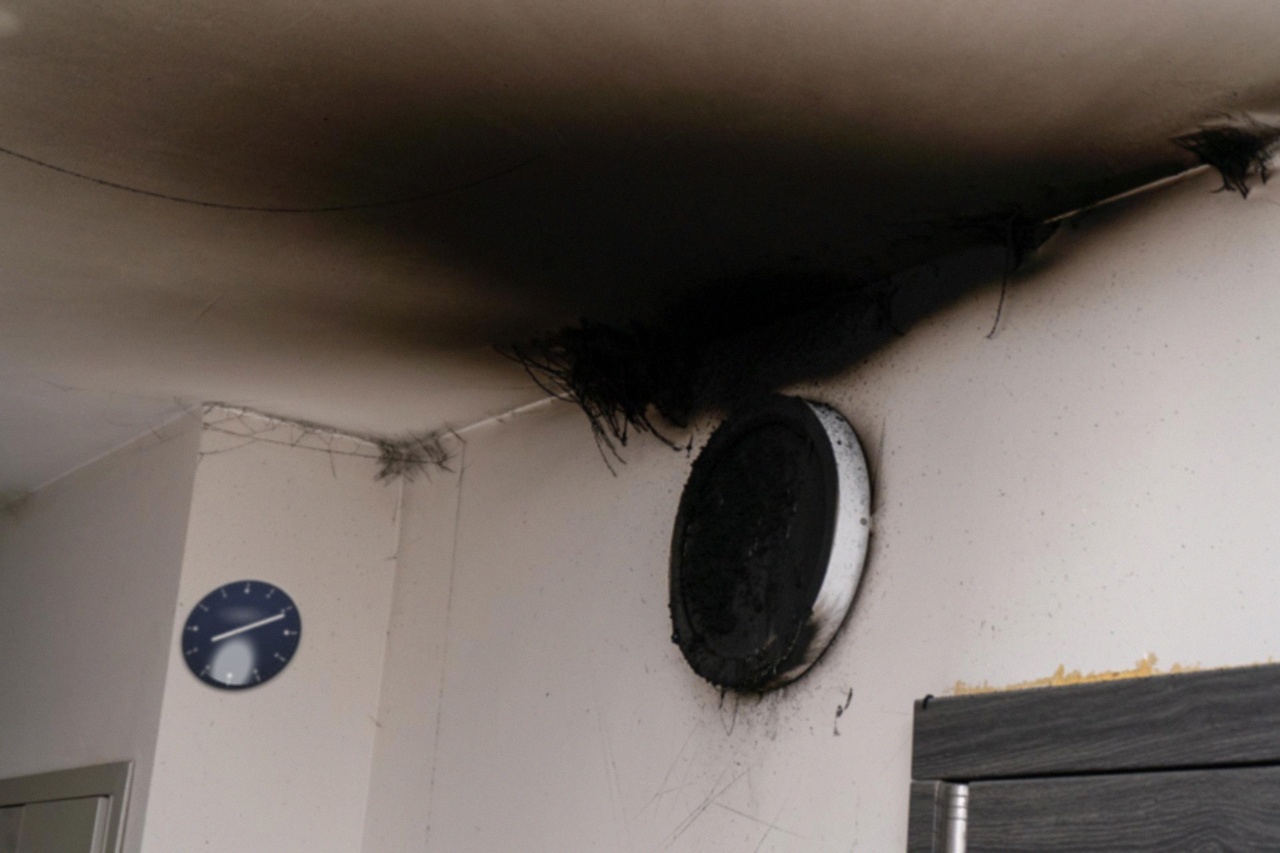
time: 8:11
